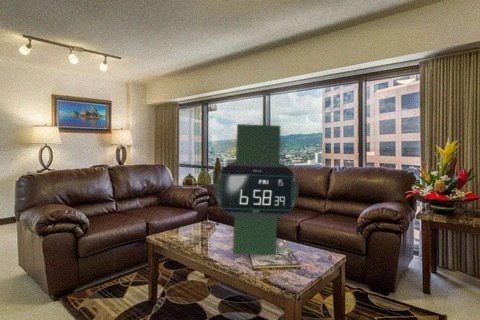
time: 6:58
